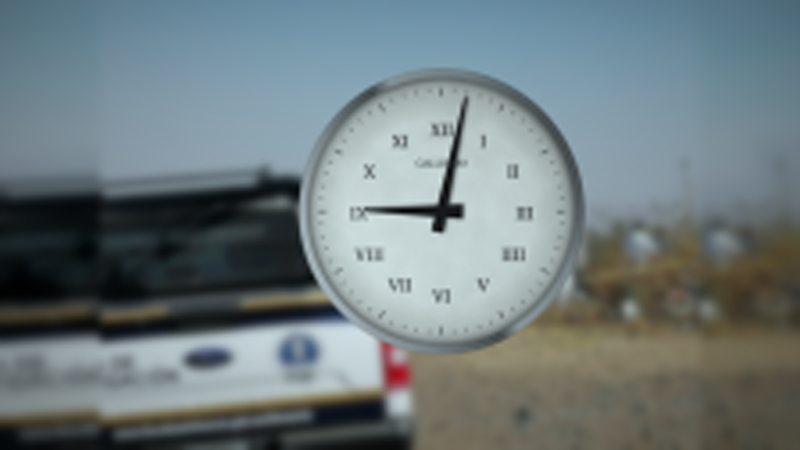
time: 9:02
